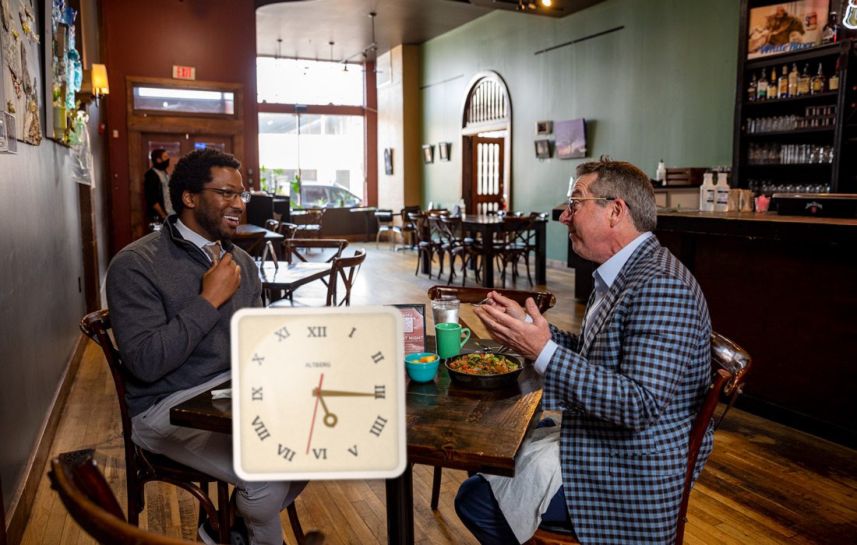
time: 5:15:32
